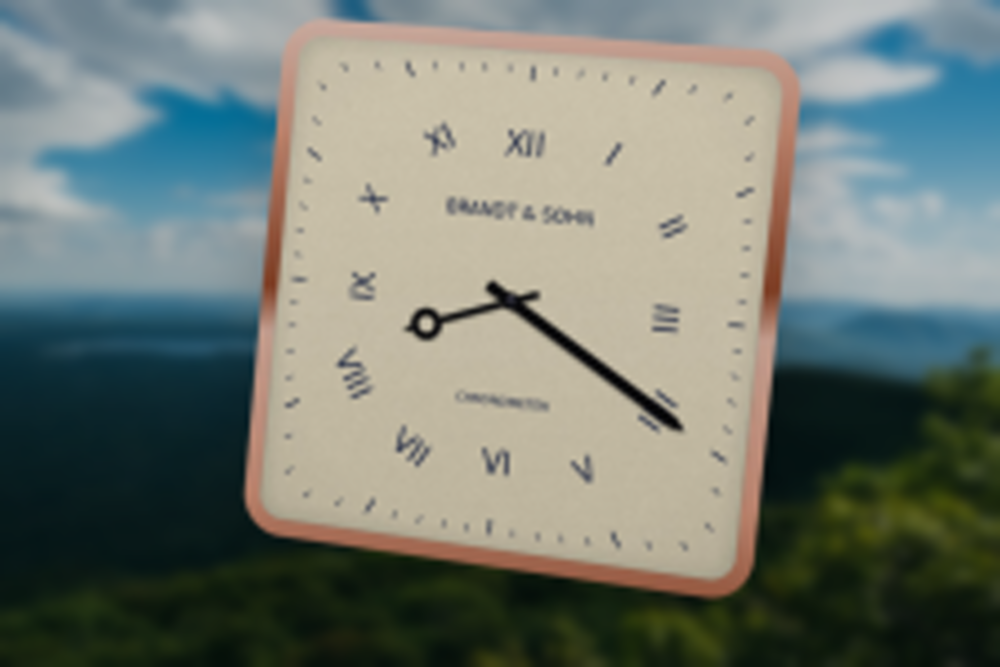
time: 8:20
